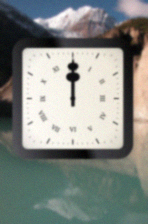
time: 12:00
